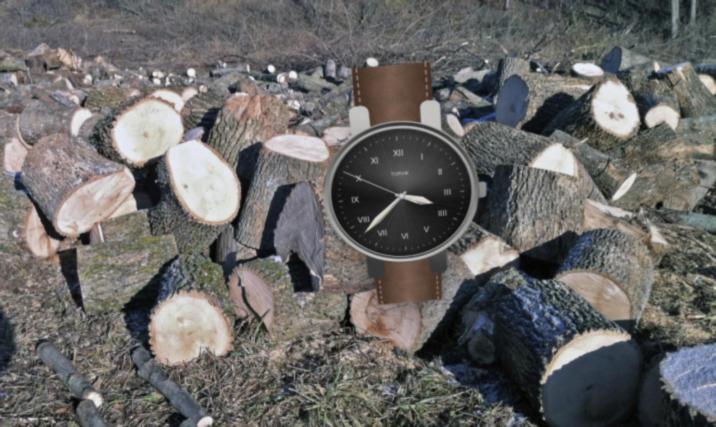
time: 3:37:50
